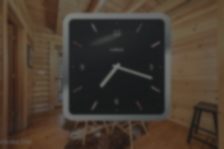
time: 7:18
